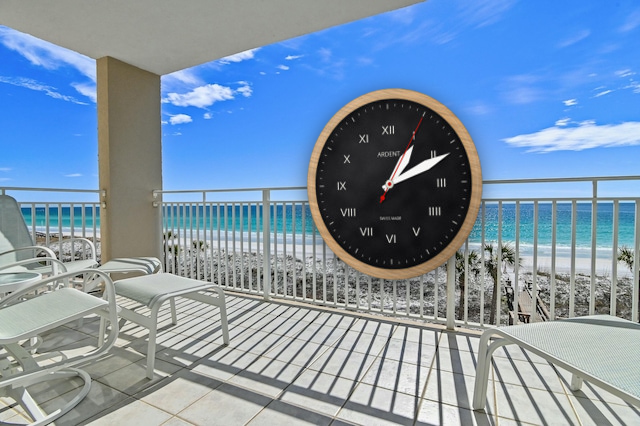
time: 1:11:05
